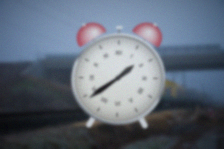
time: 1:39
